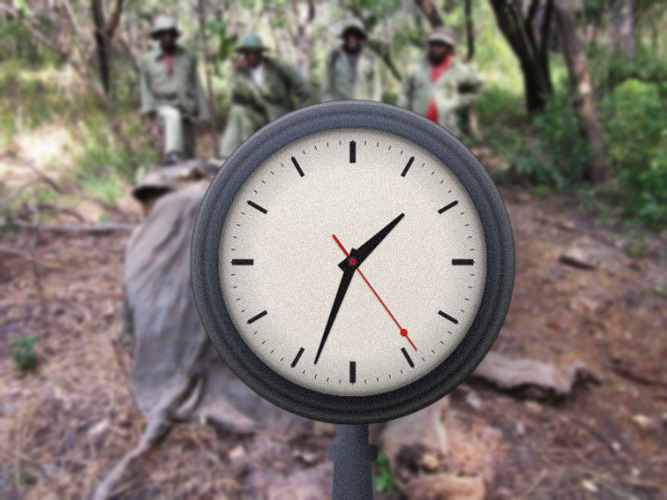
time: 1:33:24
